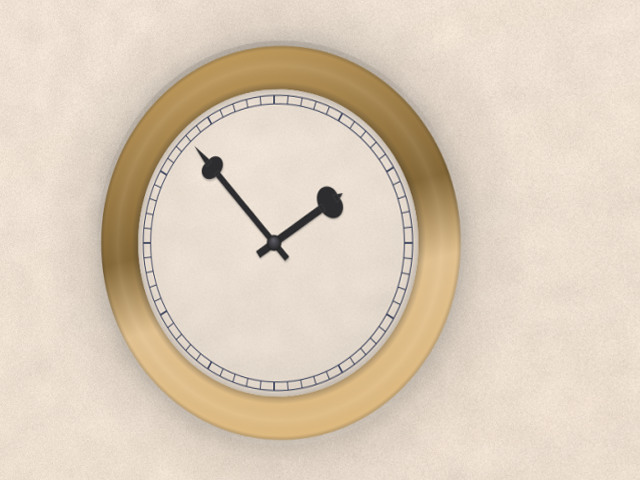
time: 1:53
